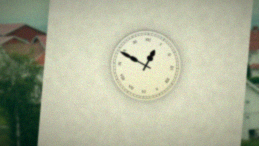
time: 12:49
